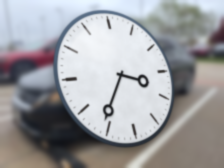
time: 3:36
